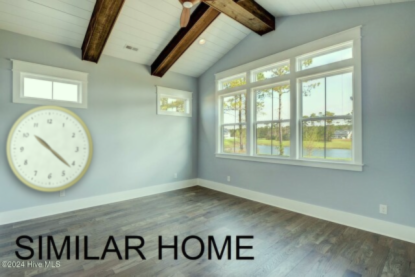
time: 10:22
